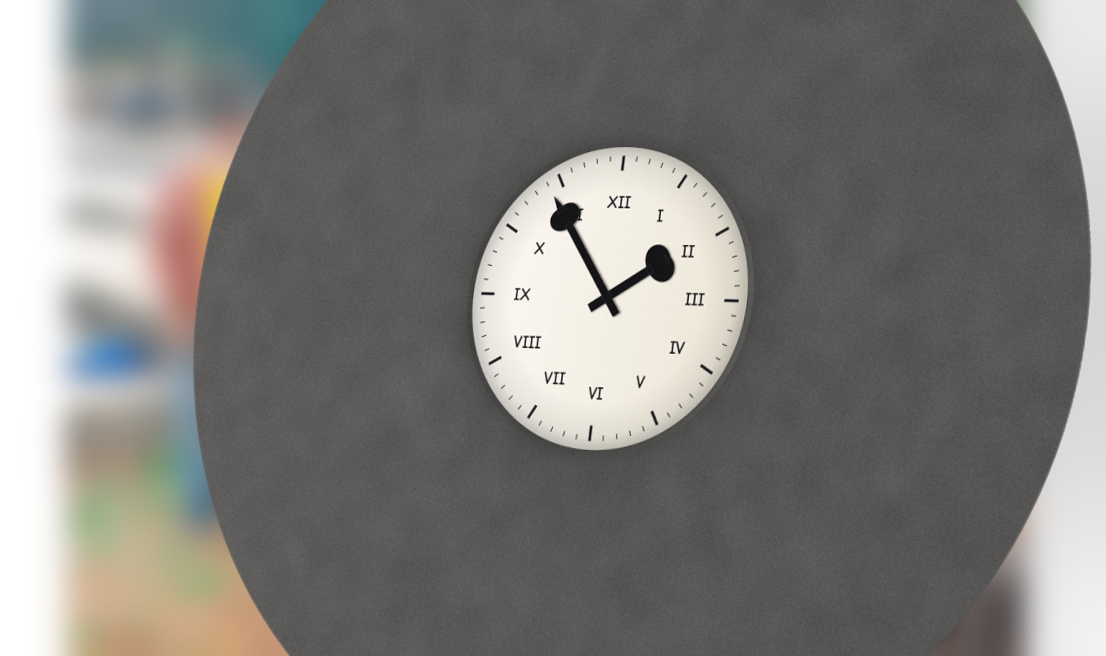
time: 1:54
